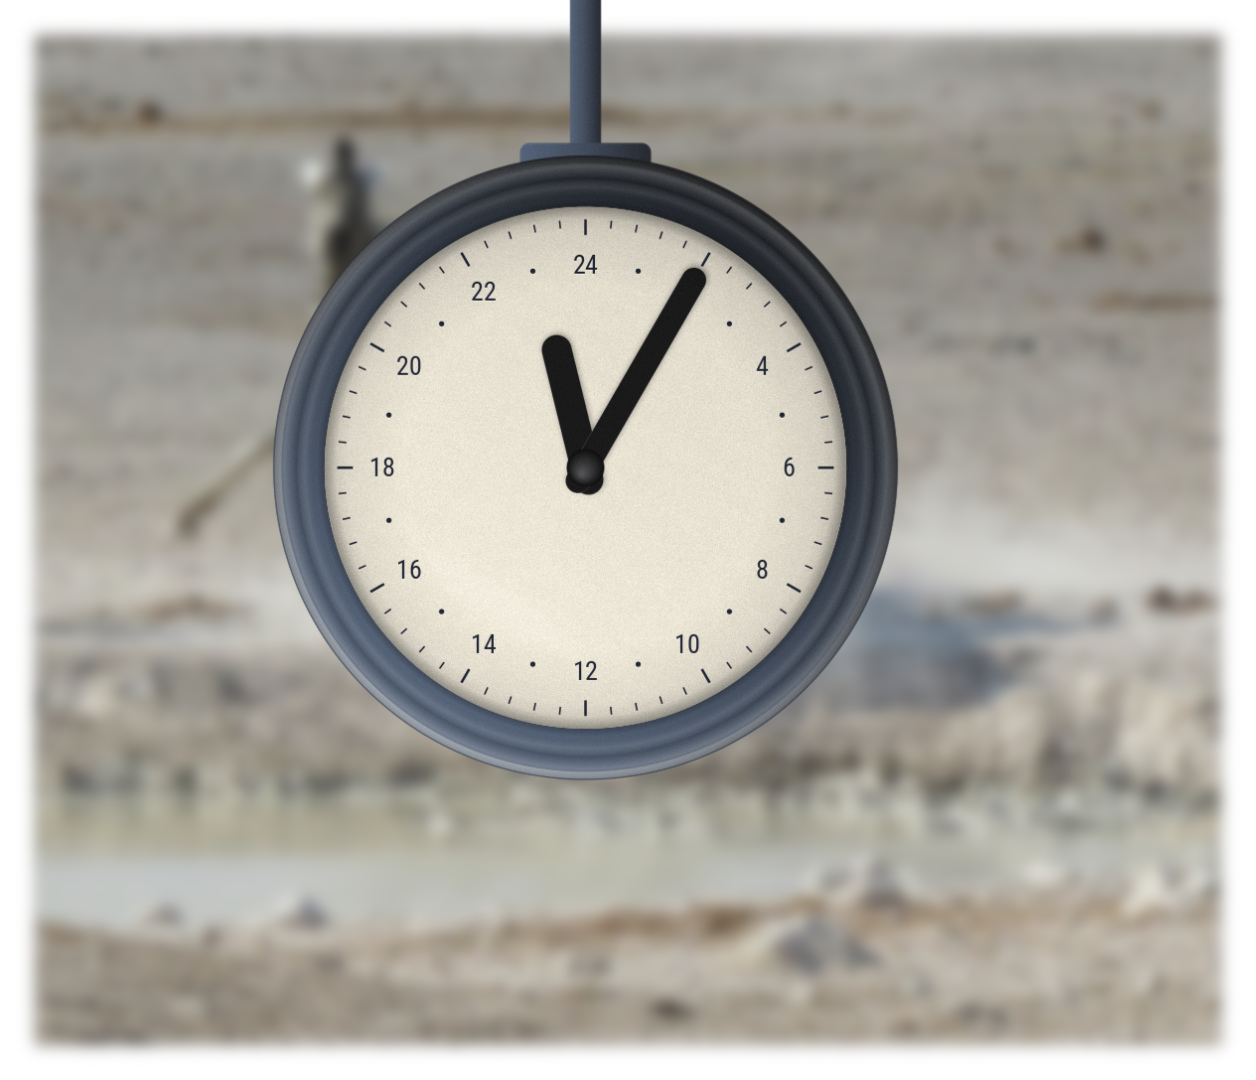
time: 23:05
